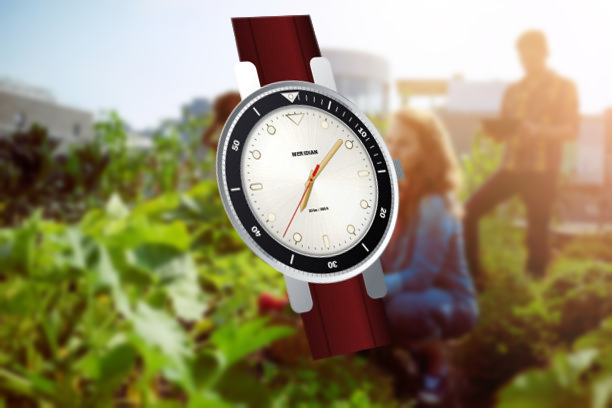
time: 7:08:37
